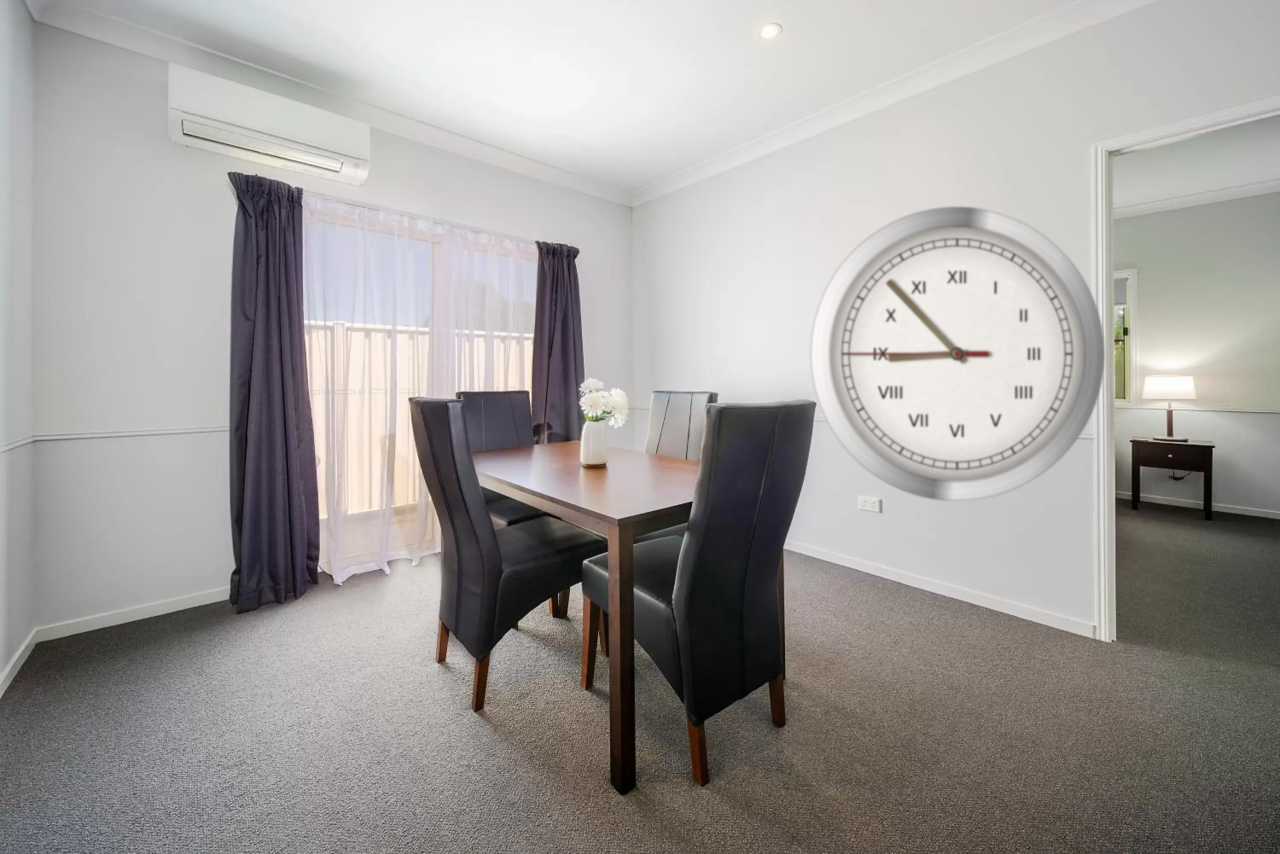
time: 8:52:45
